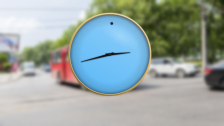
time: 2:42
